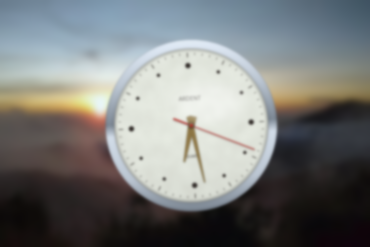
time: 6:28:19
